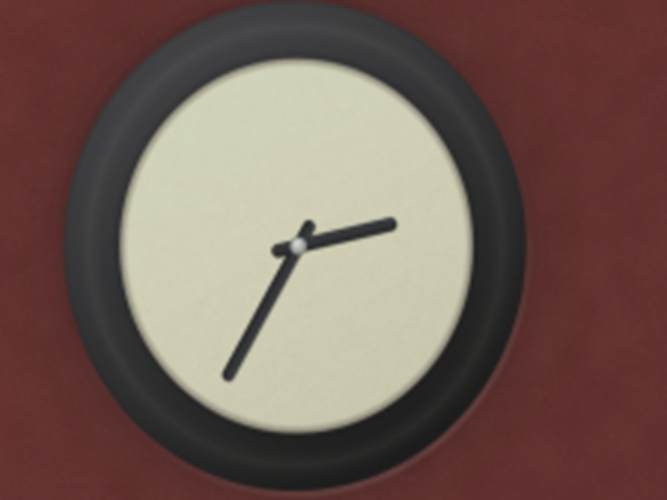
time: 2:35
